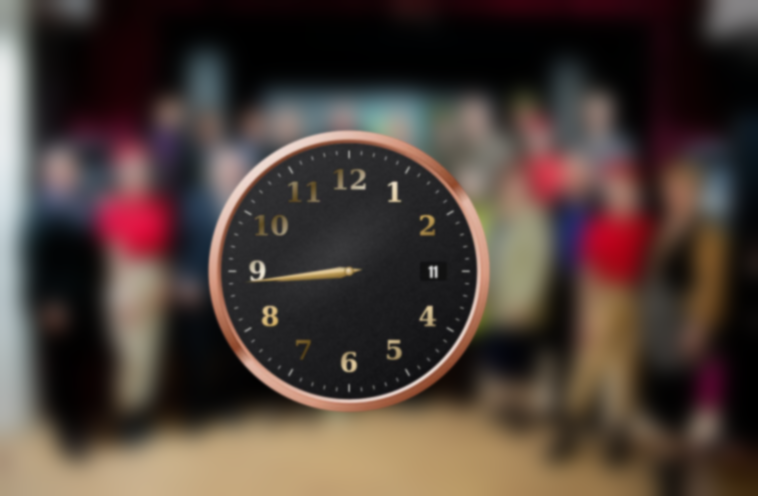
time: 8:44
